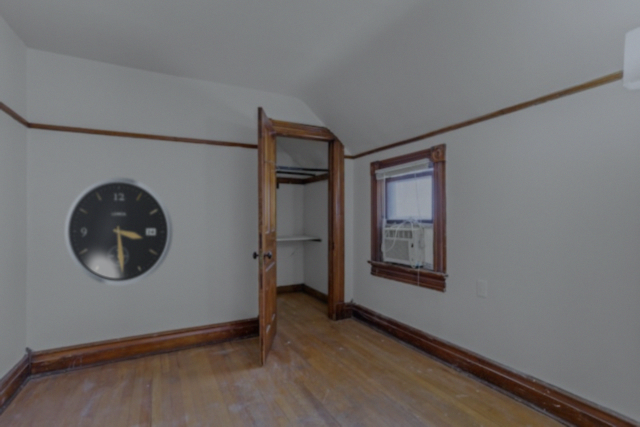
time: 3:29
